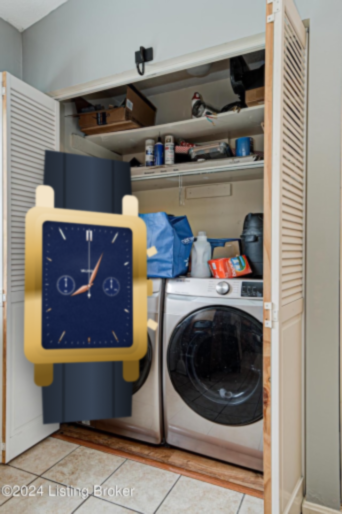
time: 8:04
